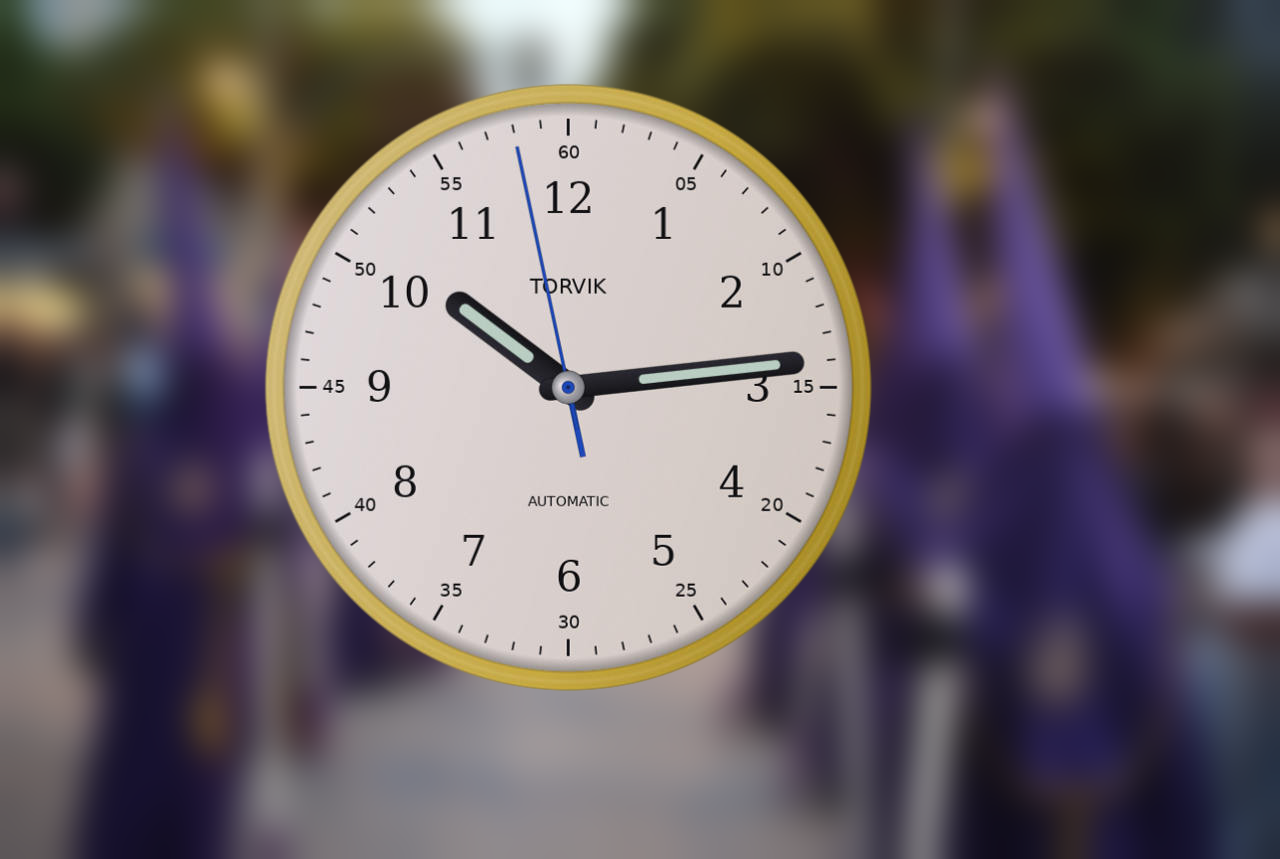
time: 10:13:58
